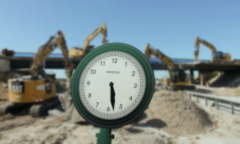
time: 5:28
